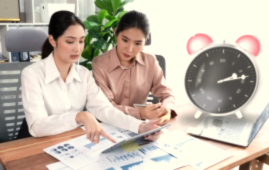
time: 2:13
